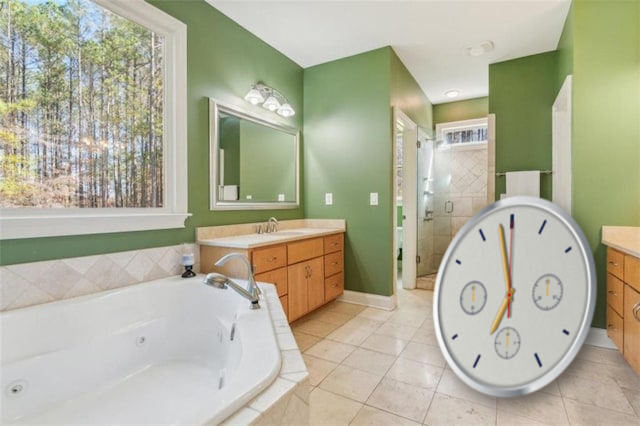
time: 6:58
